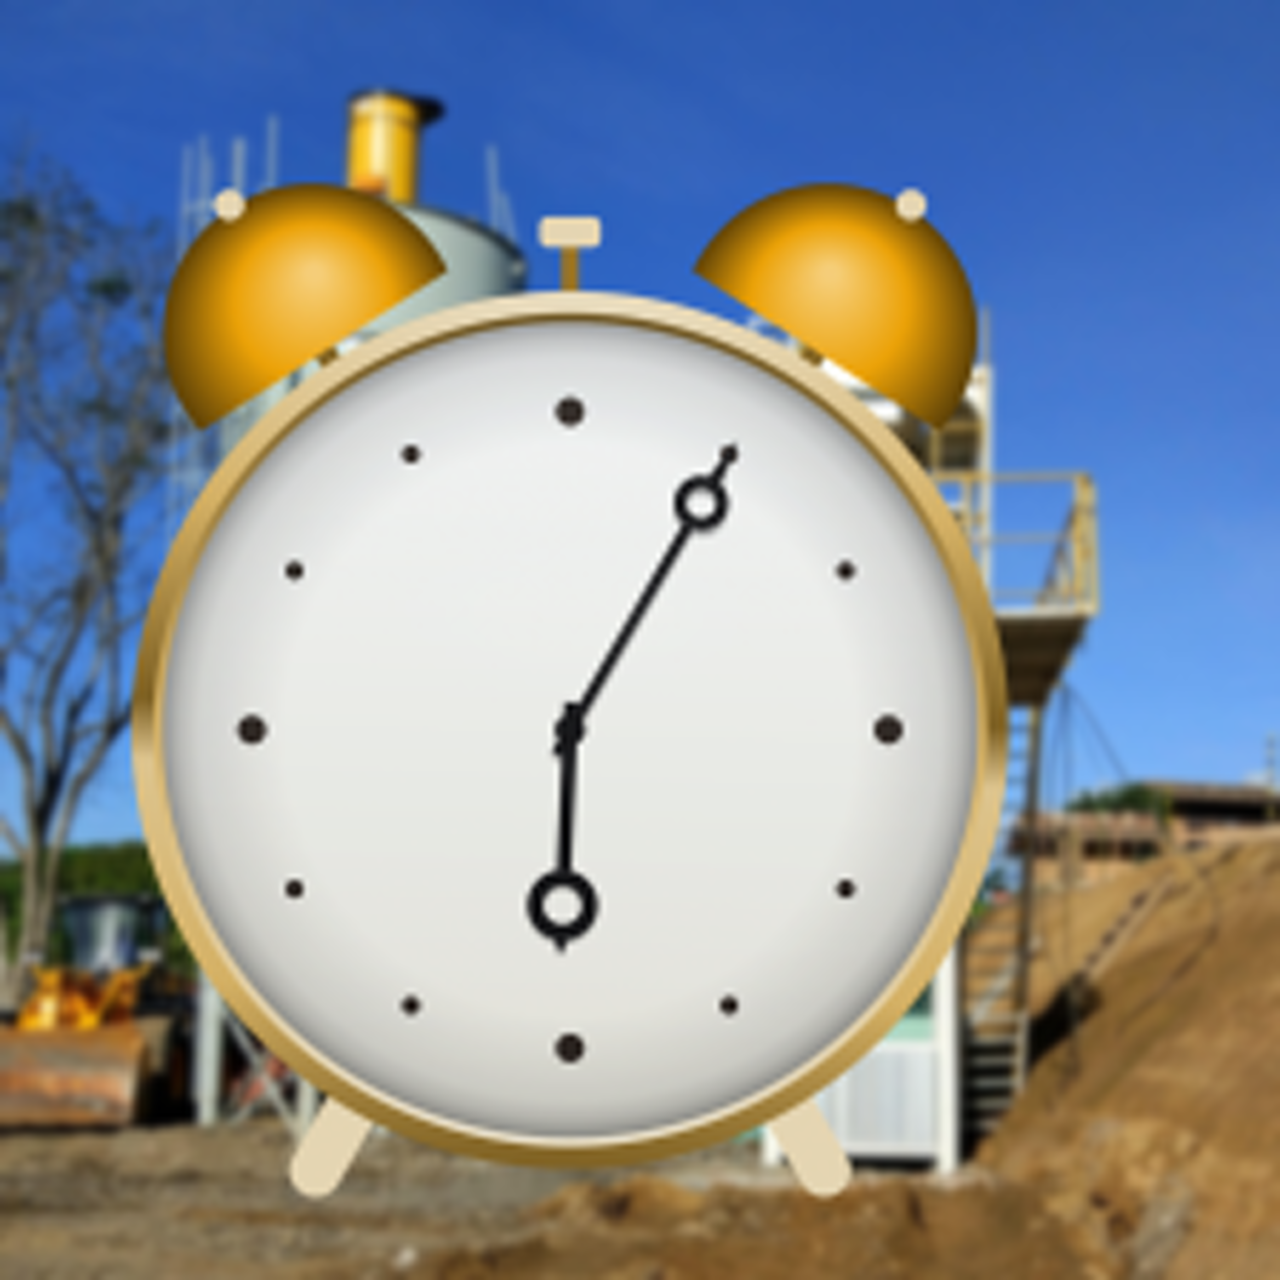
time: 6:05
